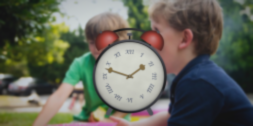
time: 1:48
